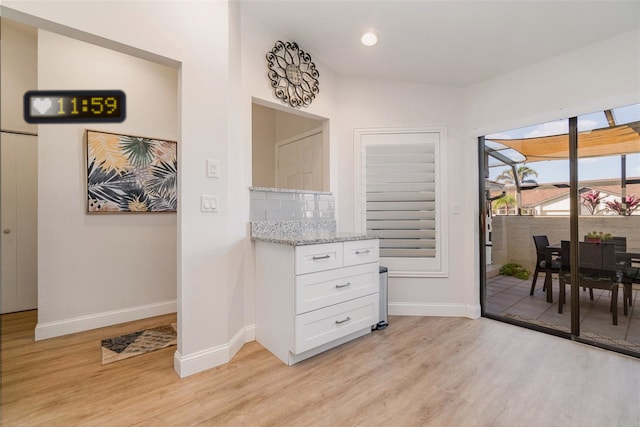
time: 11:59
